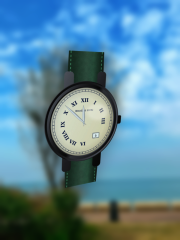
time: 11:52
